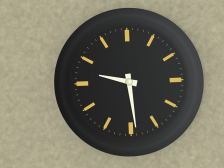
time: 9:29
